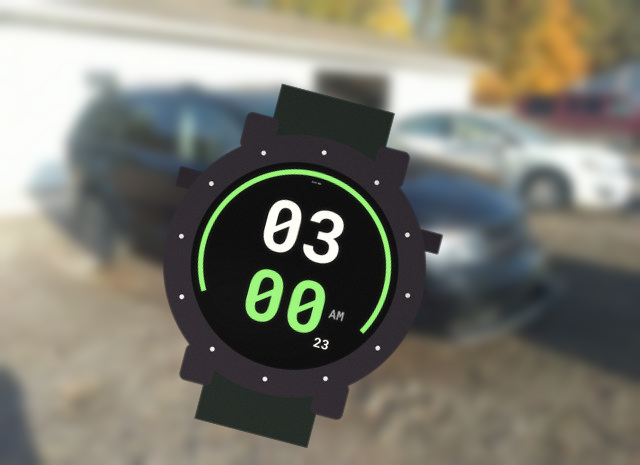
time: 3:00:23
